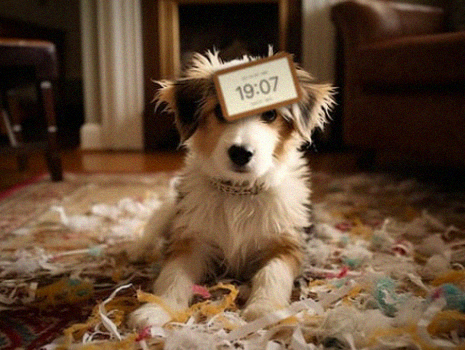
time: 19:07
